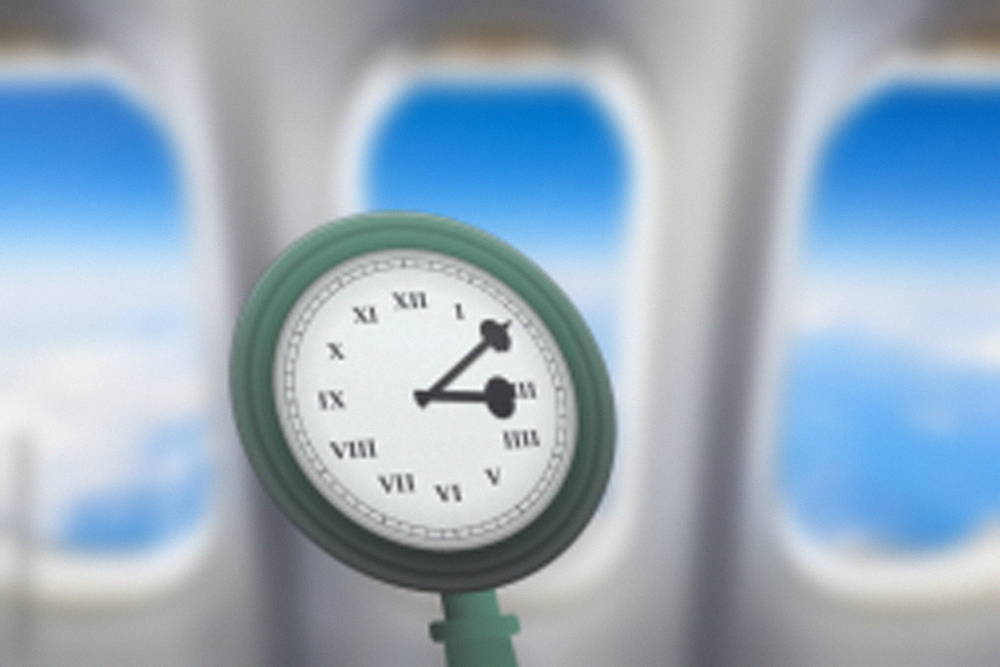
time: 3:09
